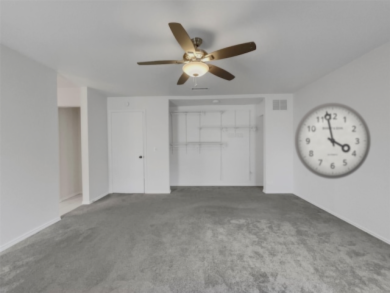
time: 3:58
